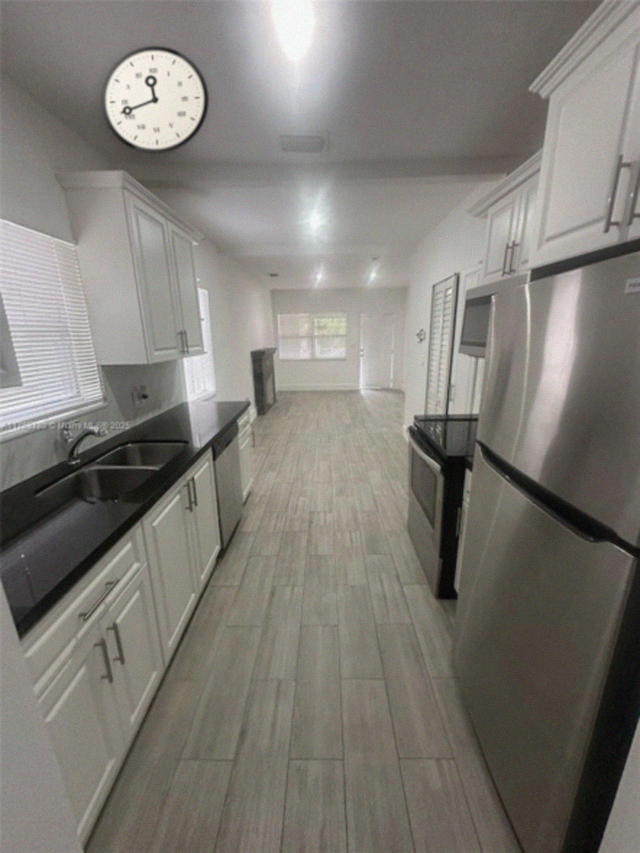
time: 11:42
